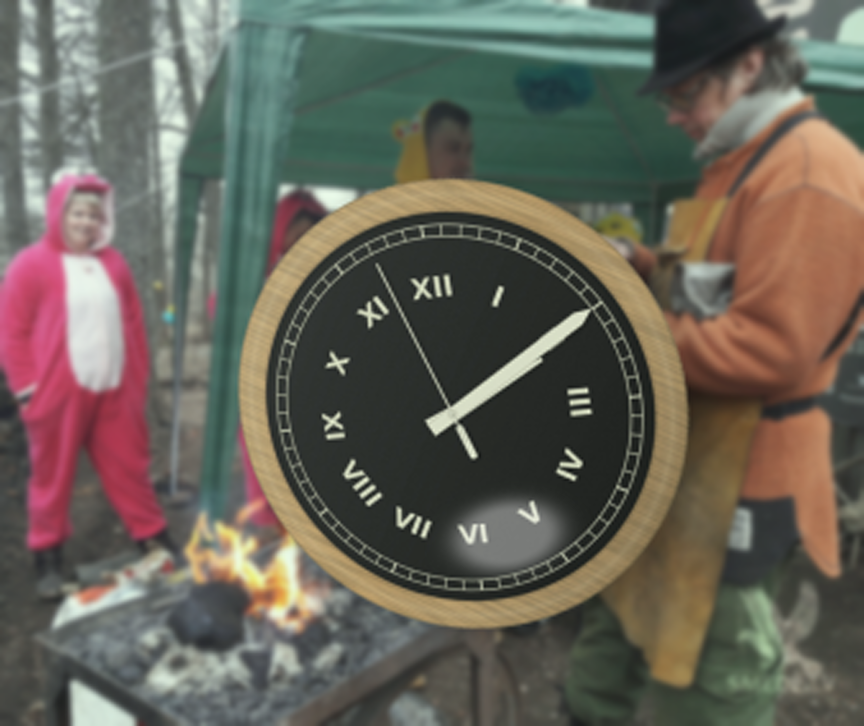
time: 2:09:57
